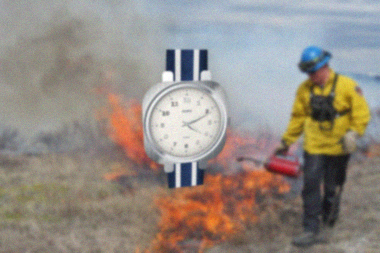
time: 4:11
